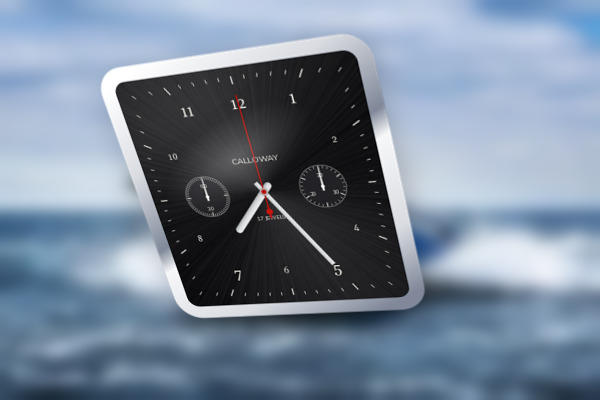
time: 7:25
